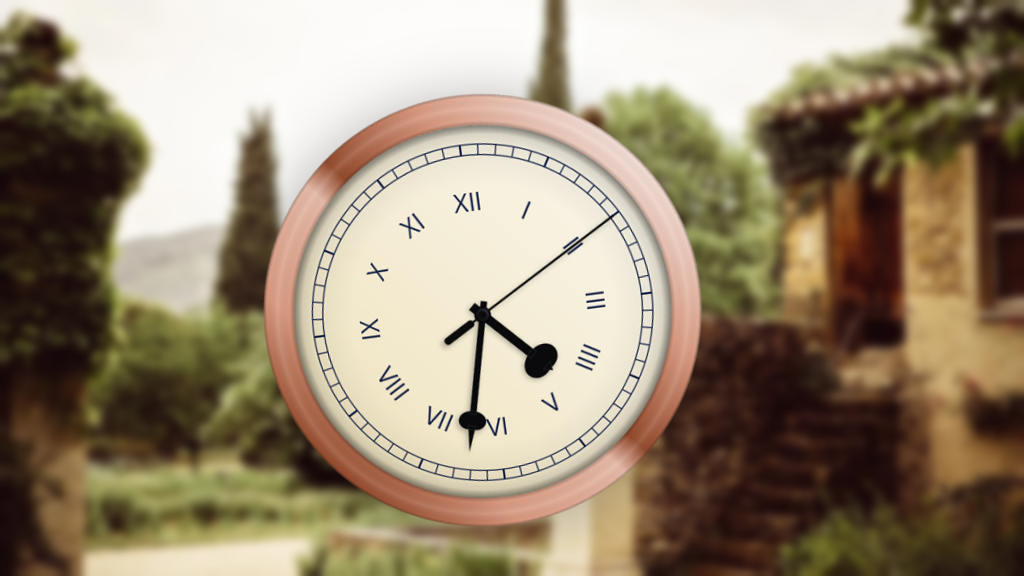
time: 4:32:10
